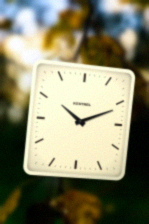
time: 10:11
